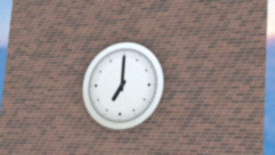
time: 7:00
